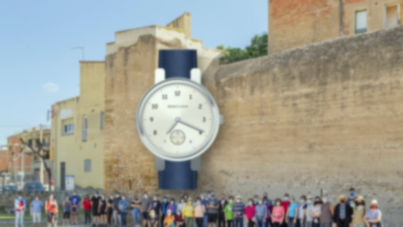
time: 7:19
